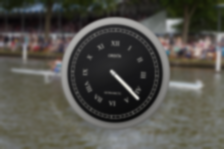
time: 4:22
